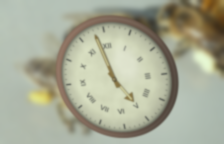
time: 4:58
